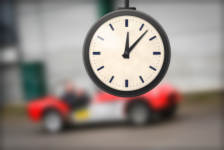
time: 12:07
